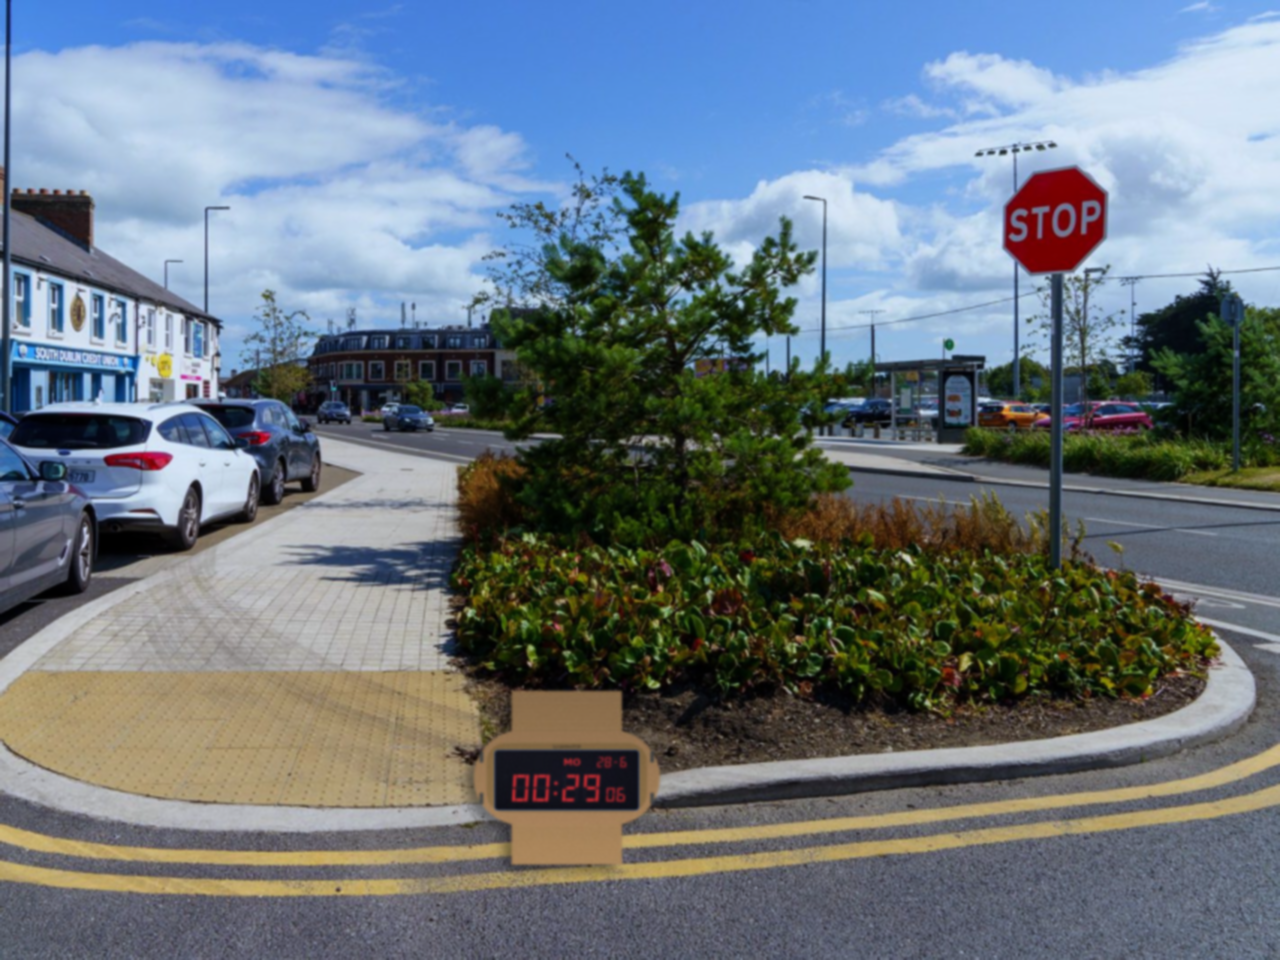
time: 0:29
